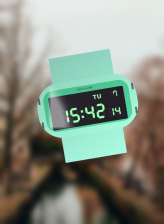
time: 15:42:14
